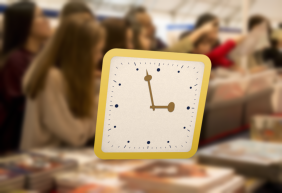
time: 2:57
